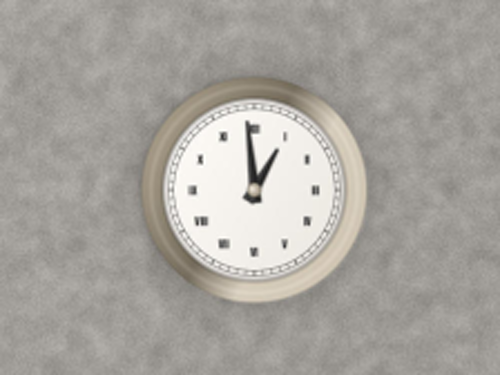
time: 12:59
